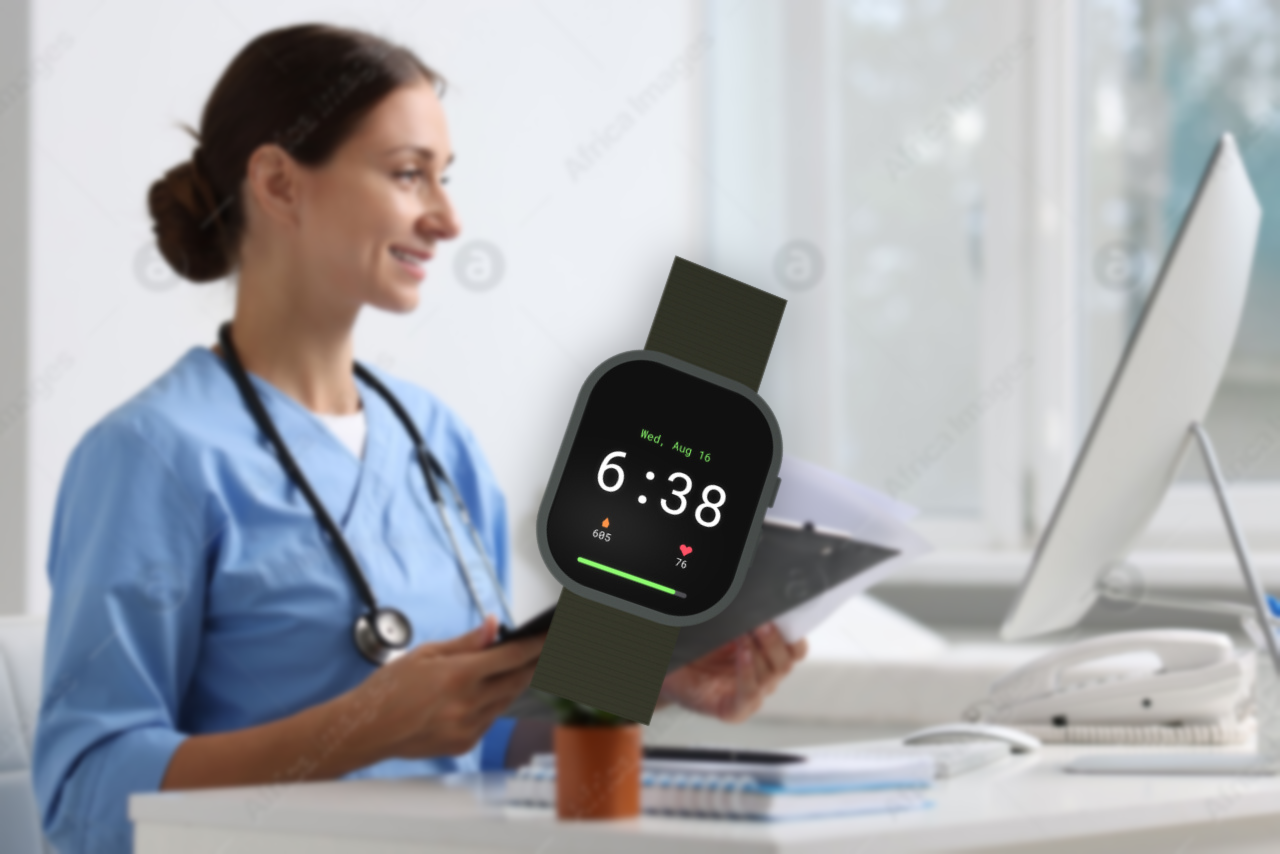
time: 6:38
